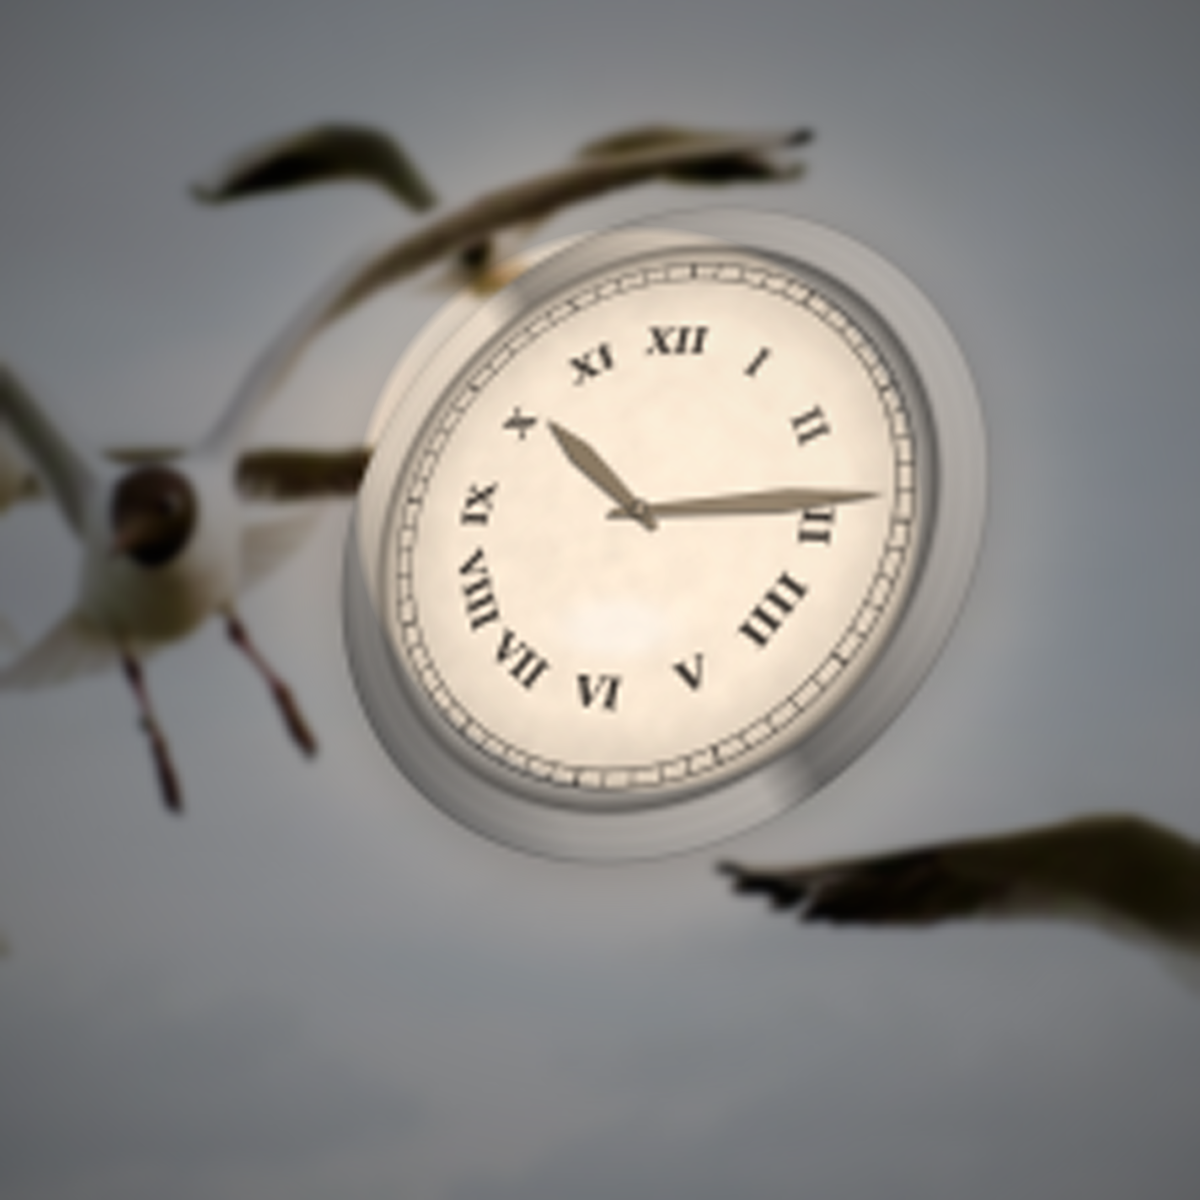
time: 10:14
